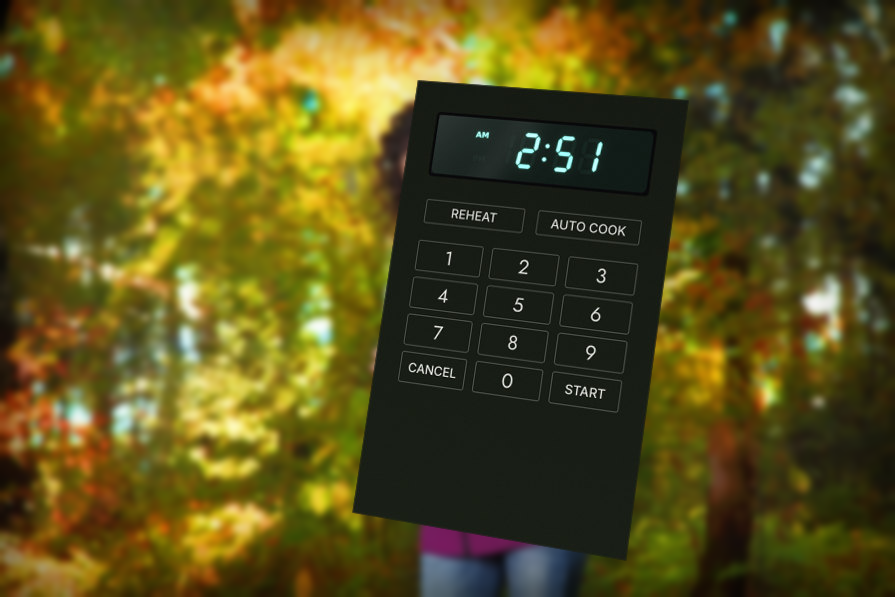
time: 2:51
